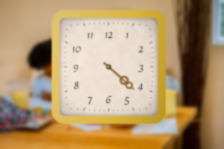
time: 4:22
